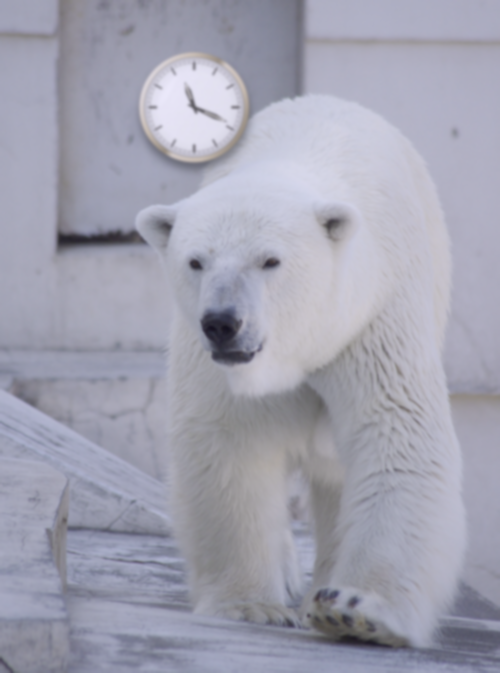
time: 11:19
